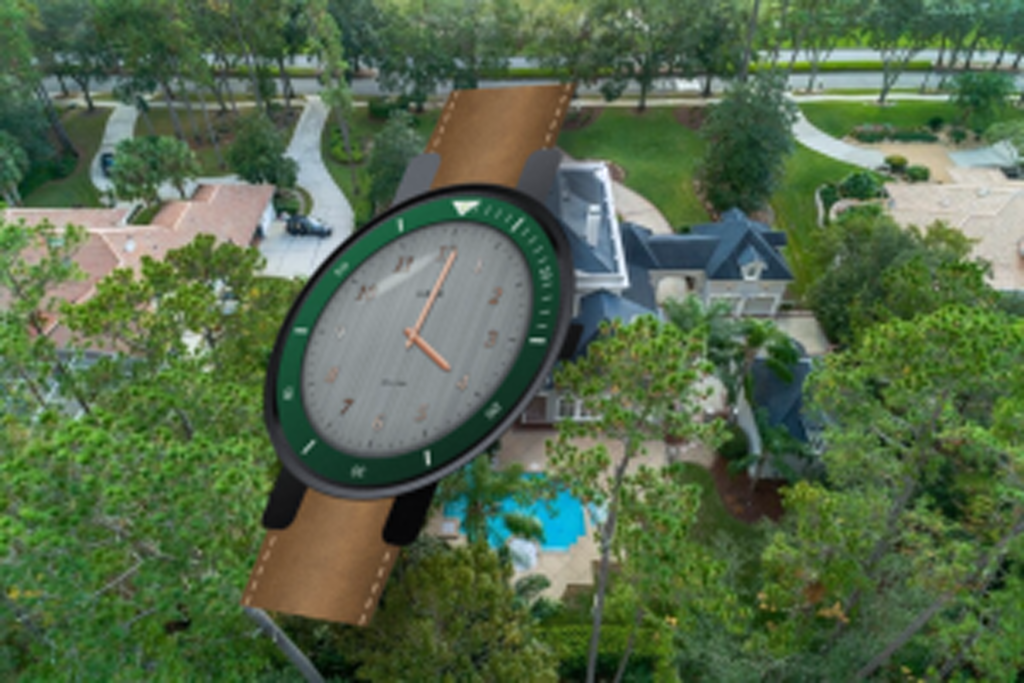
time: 4:01
